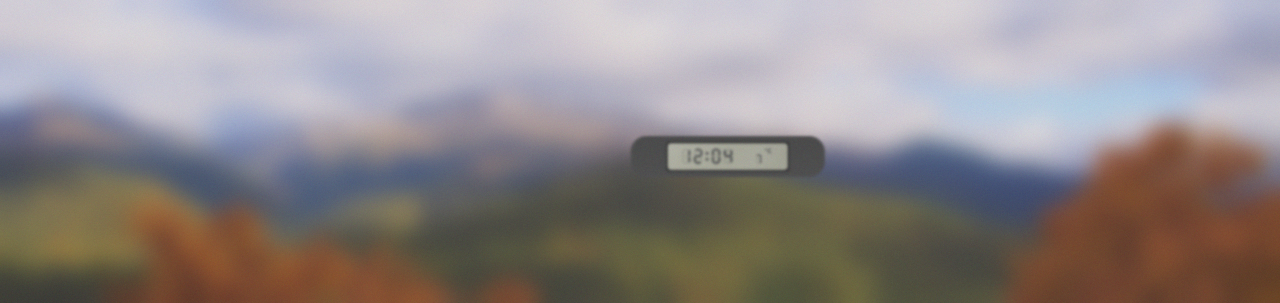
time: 12:04
